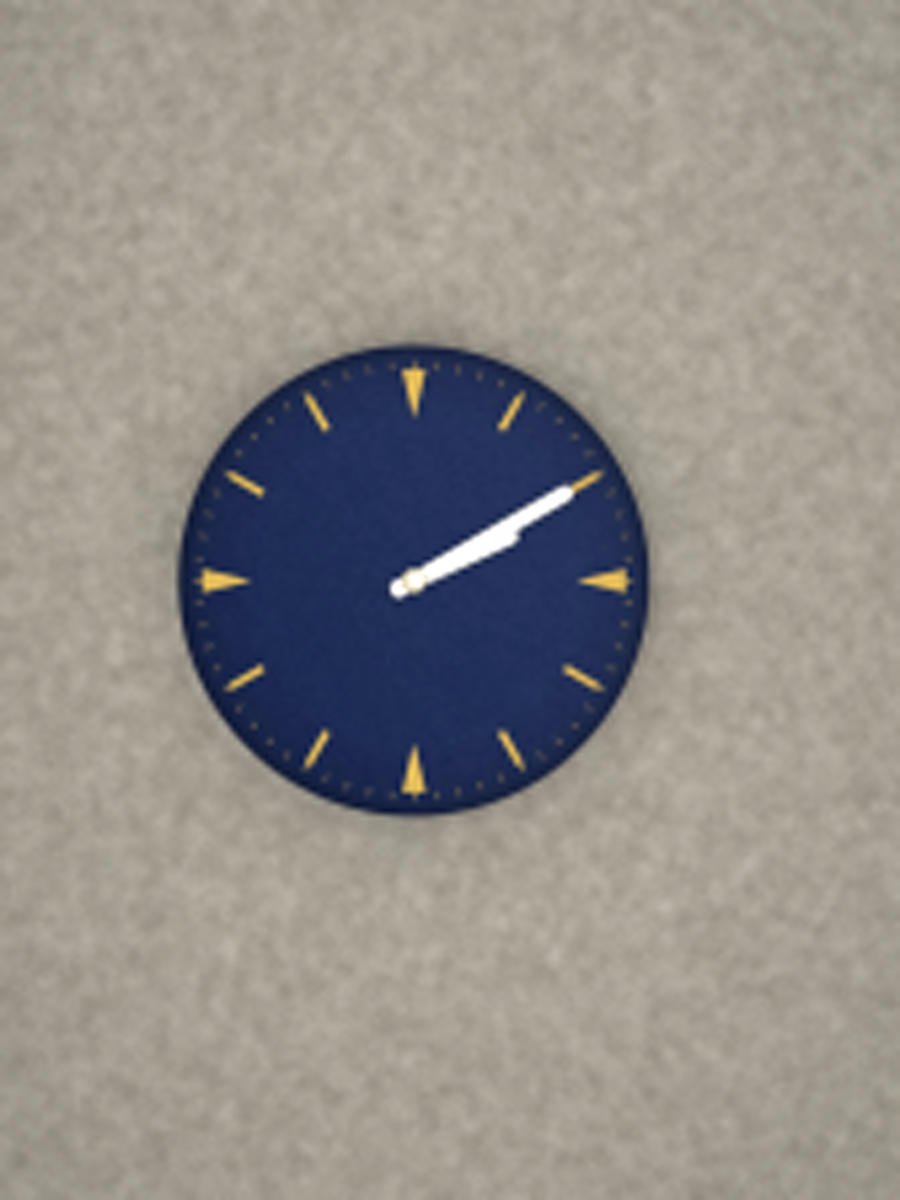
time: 2:10
